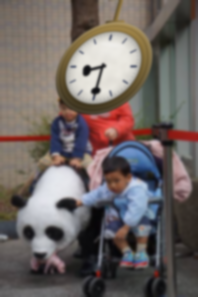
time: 8:30
